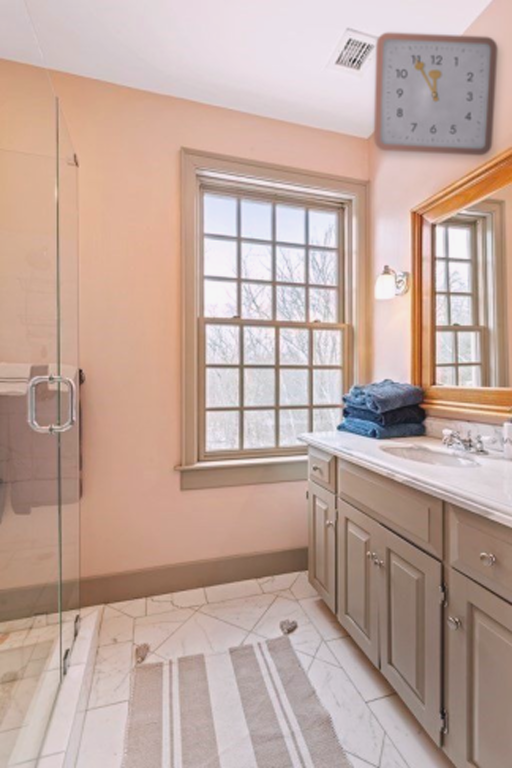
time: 11:55
